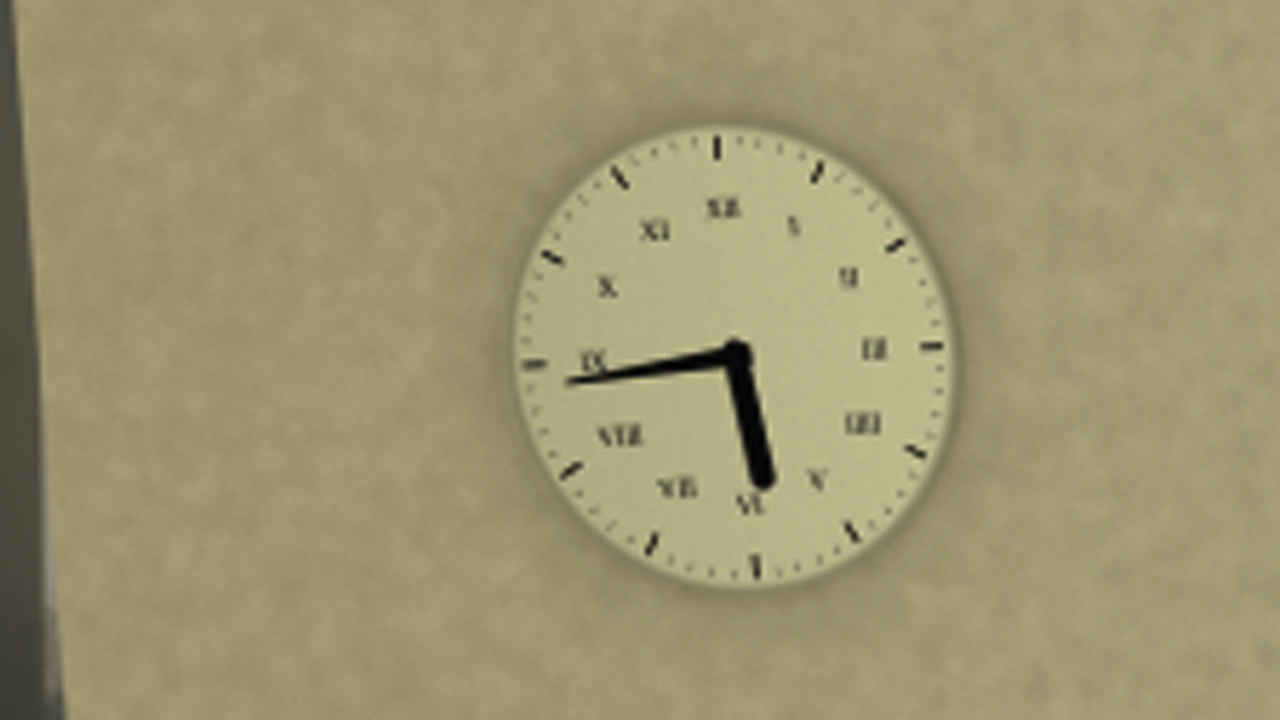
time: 5:44
